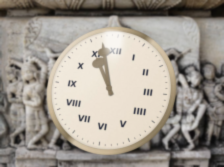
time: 10:57
